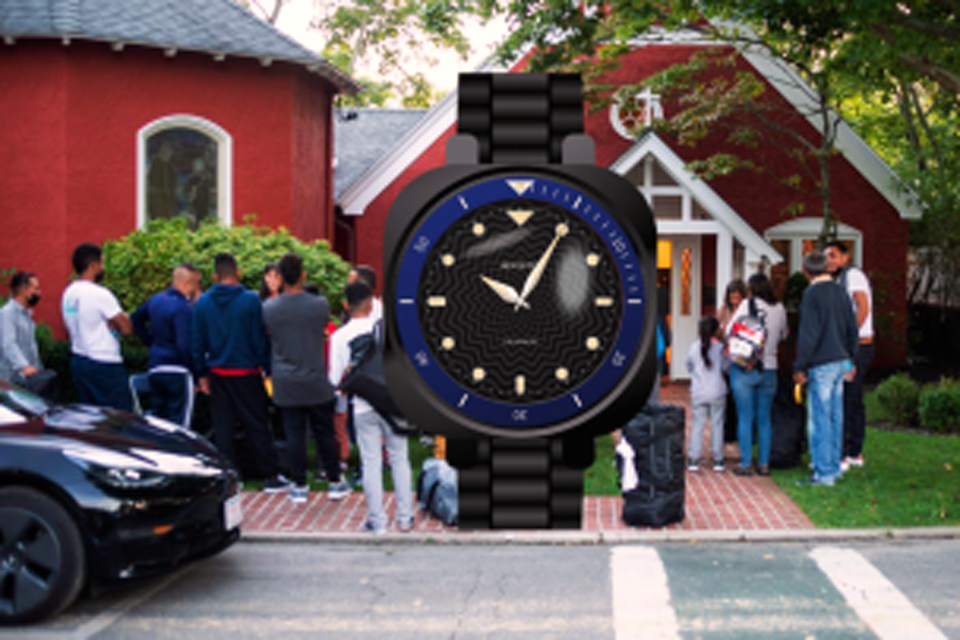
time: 10:05
